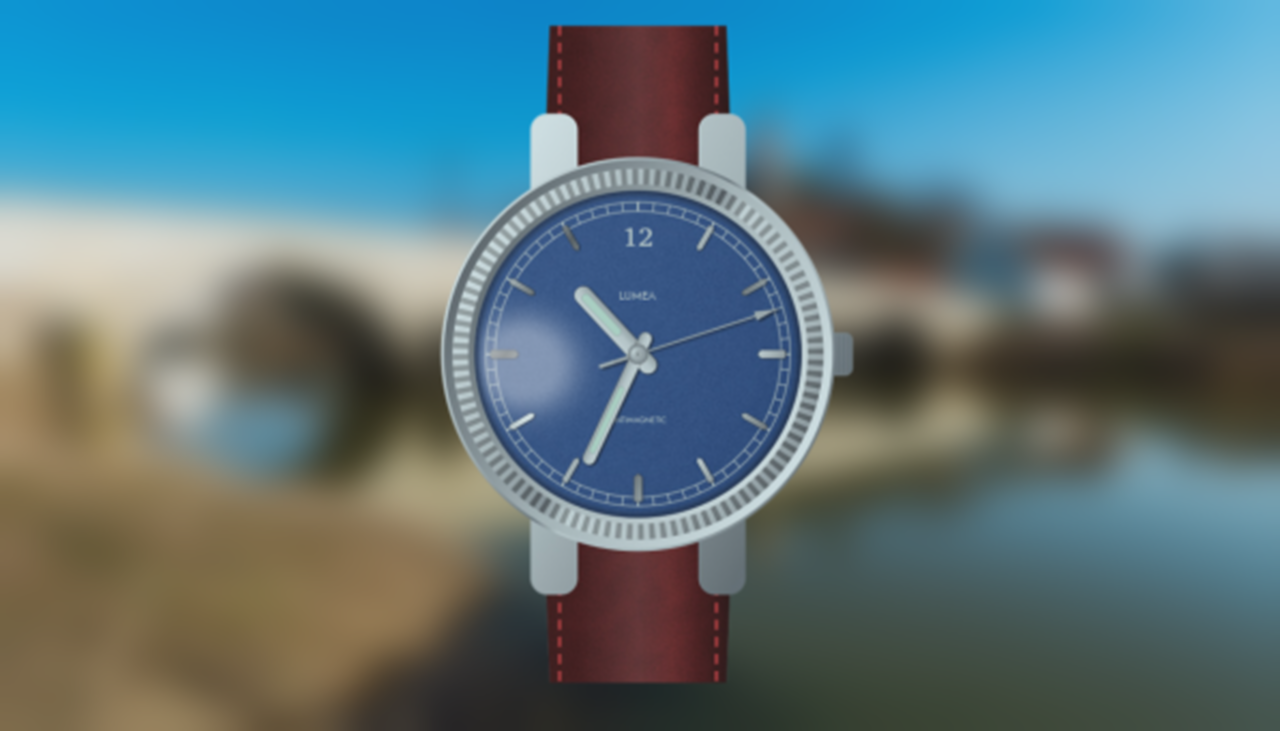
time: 10:34:12
